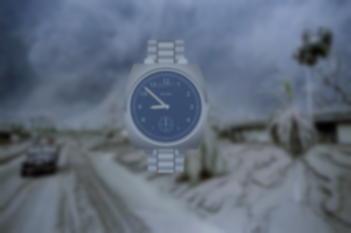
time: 8:52
